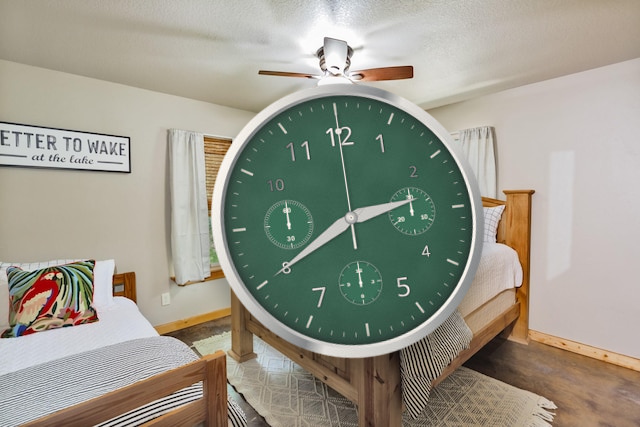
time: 2:40
